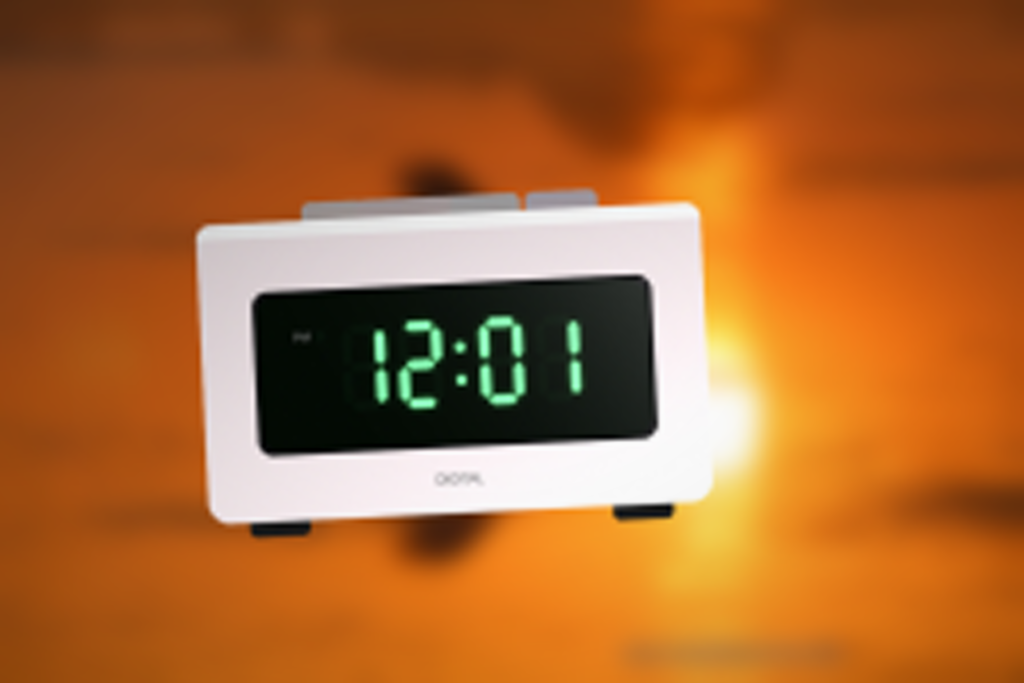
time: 12:01
